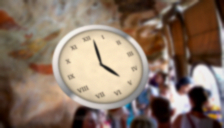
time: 5:02
